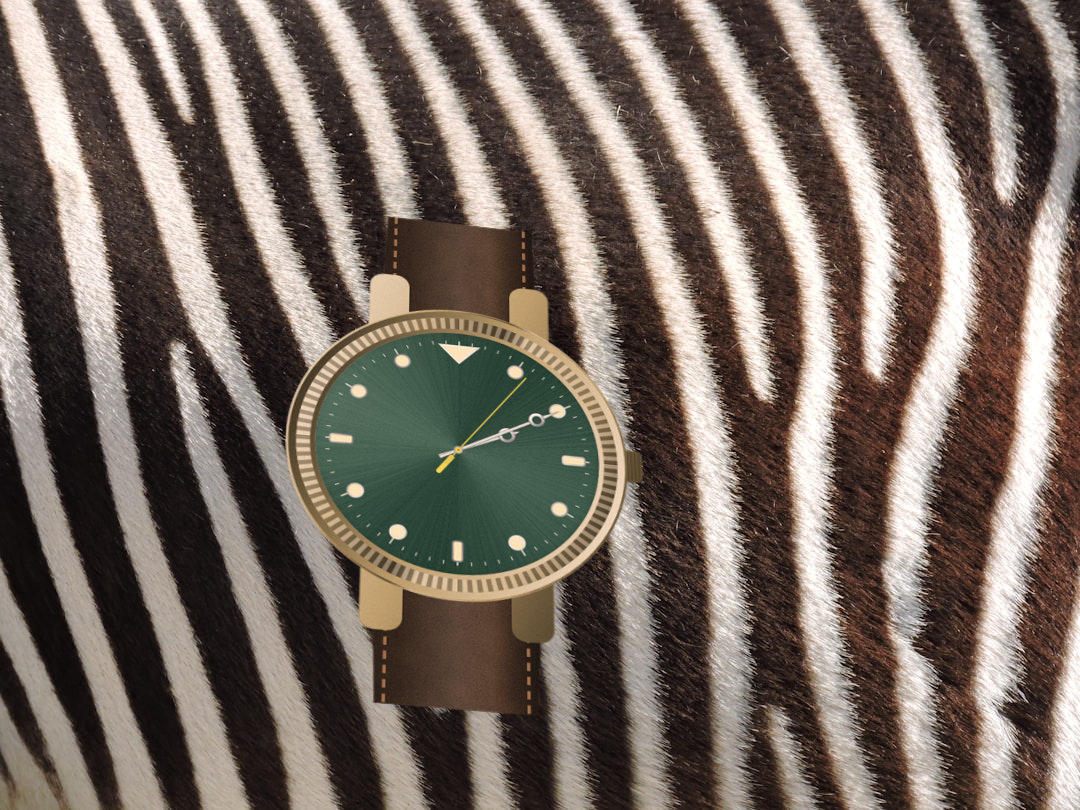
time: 2:10:06
